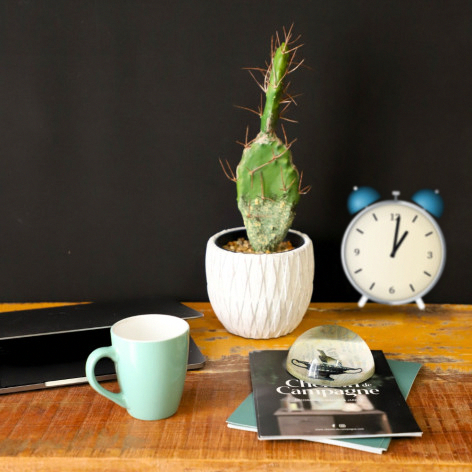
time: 1:01
